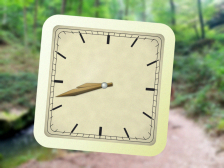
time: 8:42
